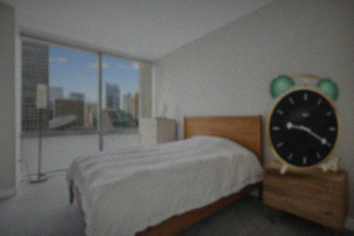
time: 9:20
